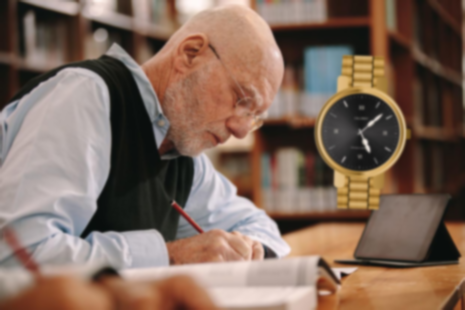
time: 5:08
